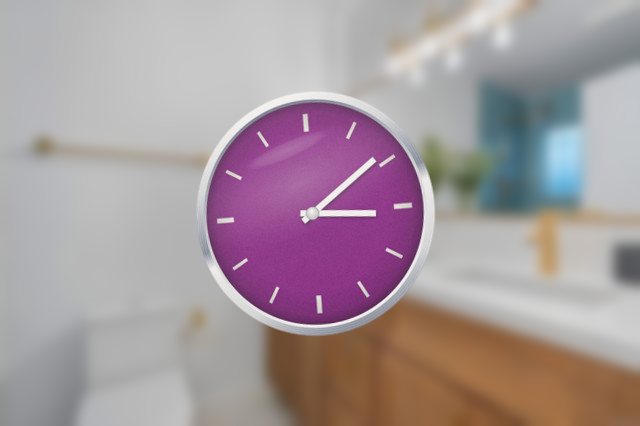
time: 3:09
